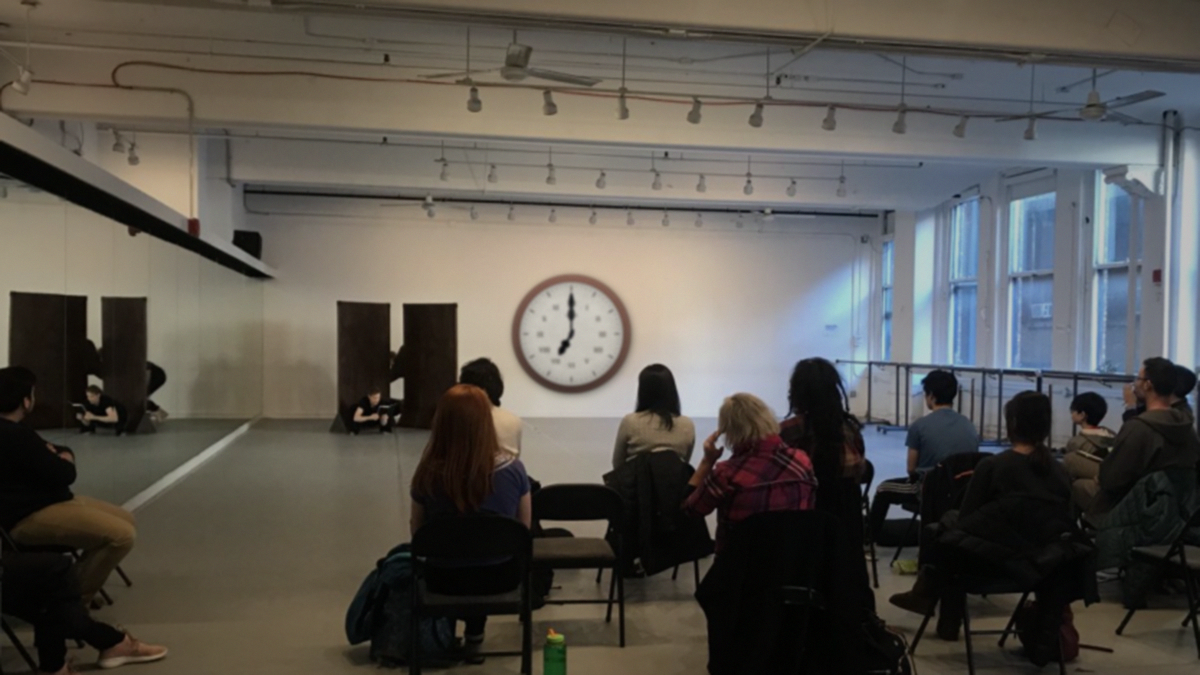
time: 7:00
